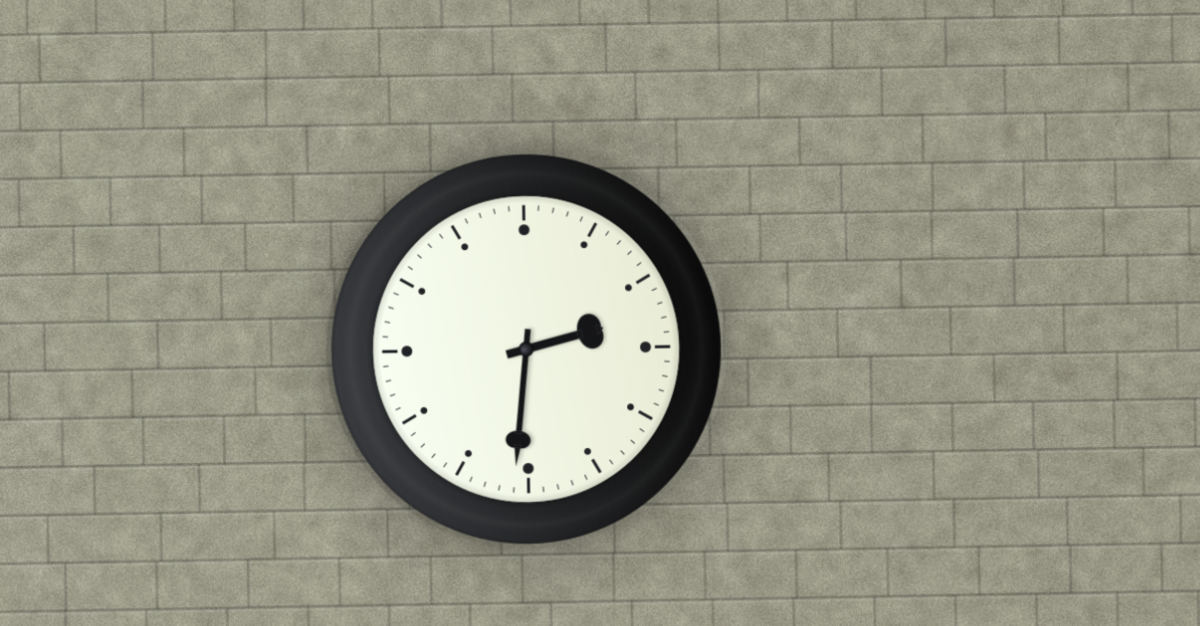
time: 2:31
